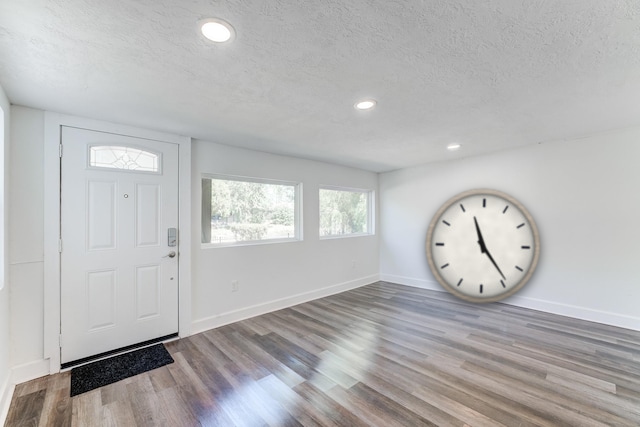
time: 11:24
